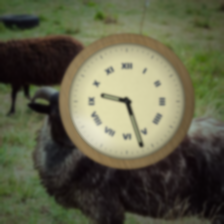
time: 9:27
